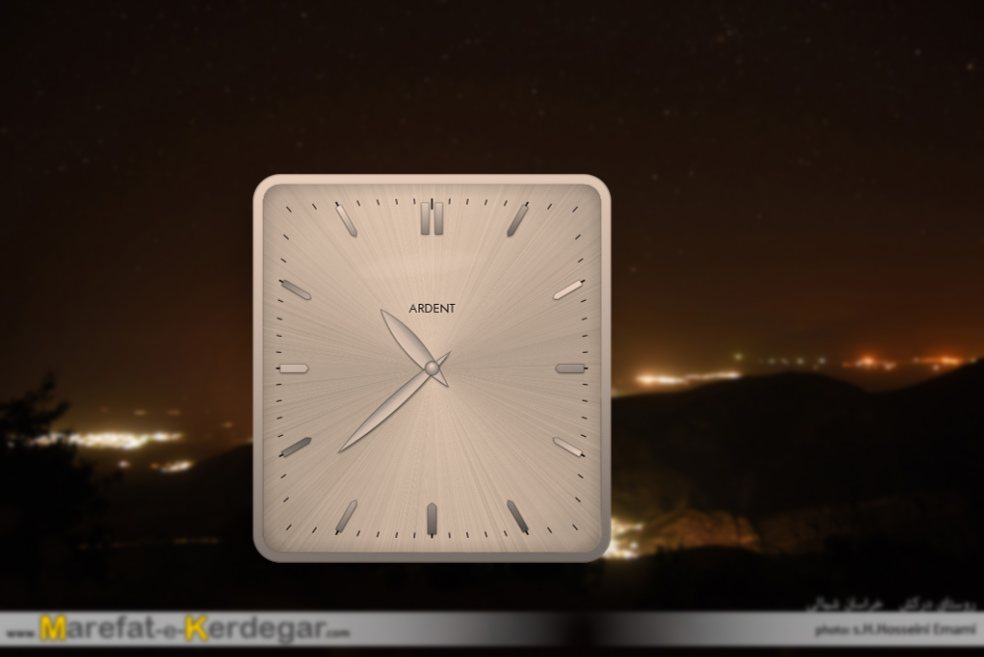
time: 10:38
